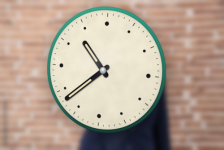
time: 10:38
